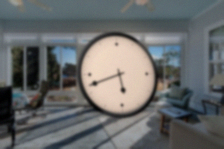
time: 5:42
